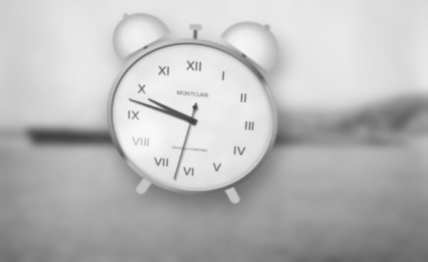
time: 9:47:32
